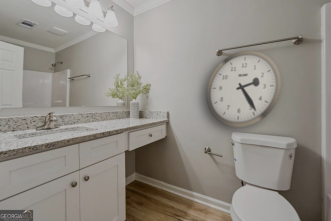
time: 2:24
